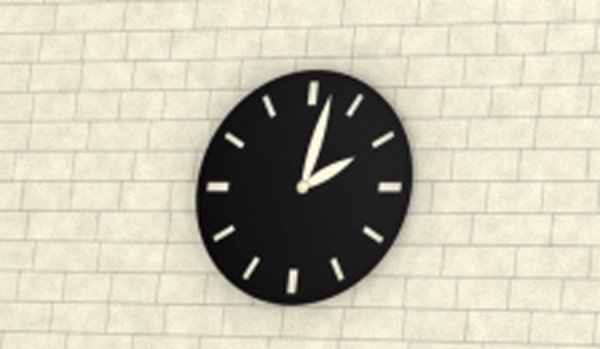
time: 2:02
